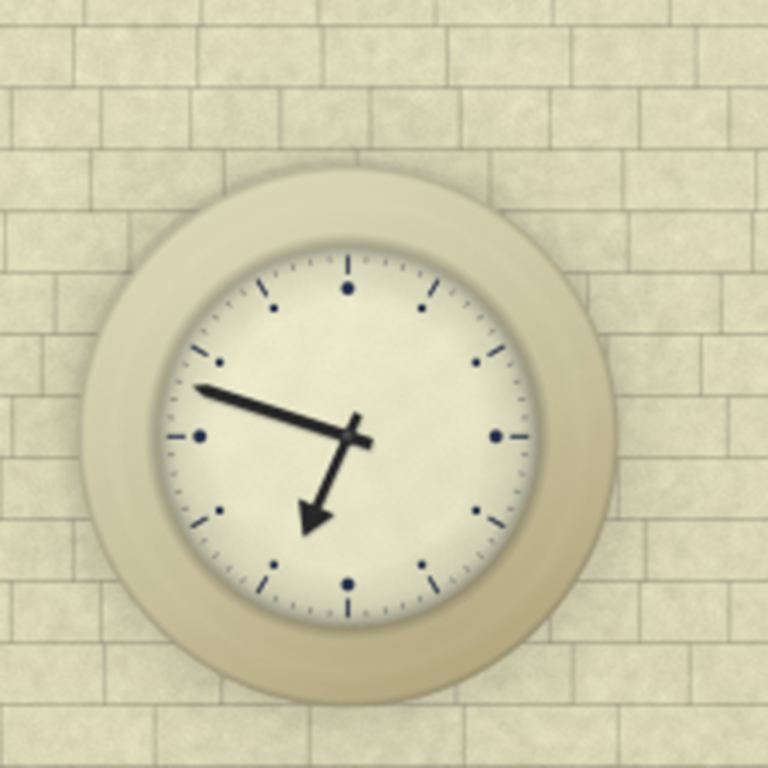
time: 6:48
